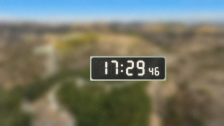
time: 17:29:46
